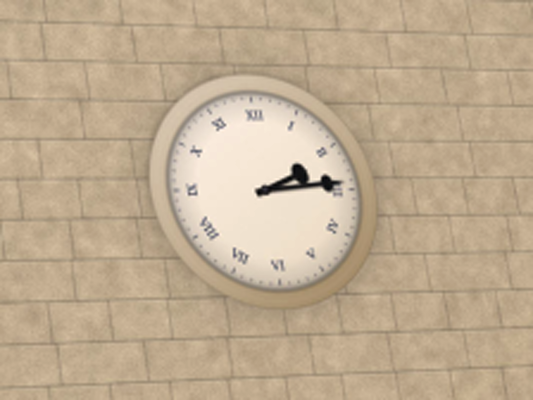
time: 2:14
